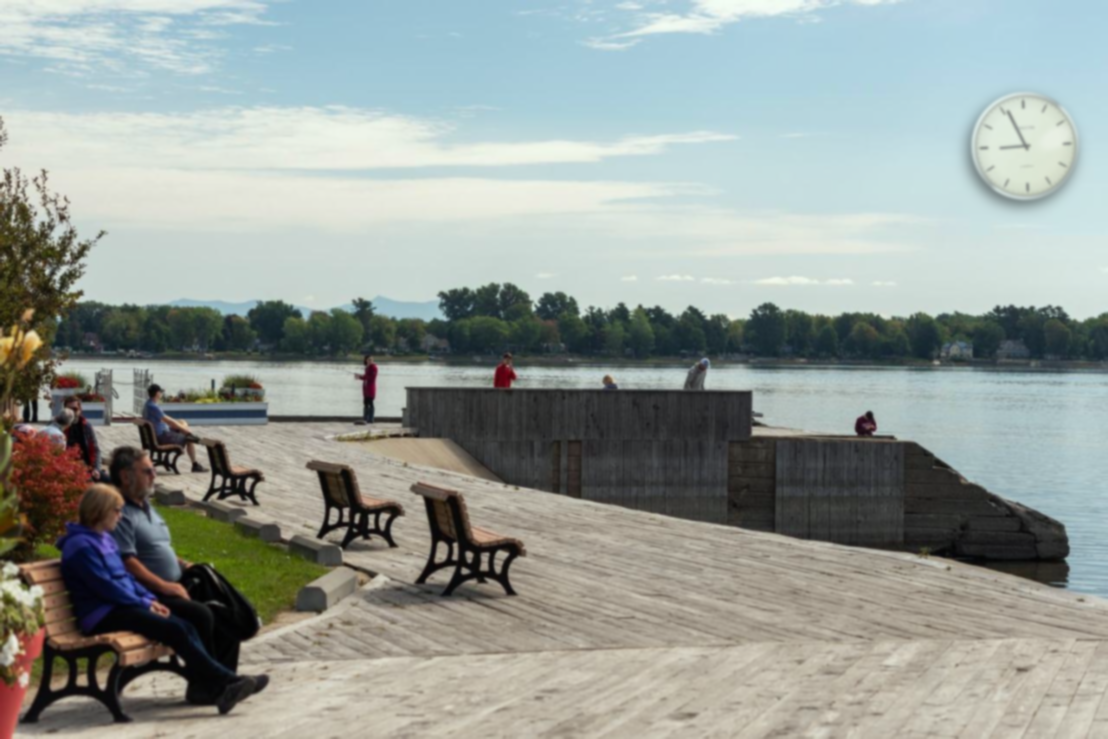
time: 8:56
